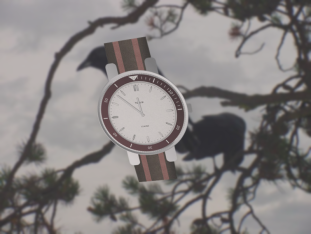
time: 11:53
